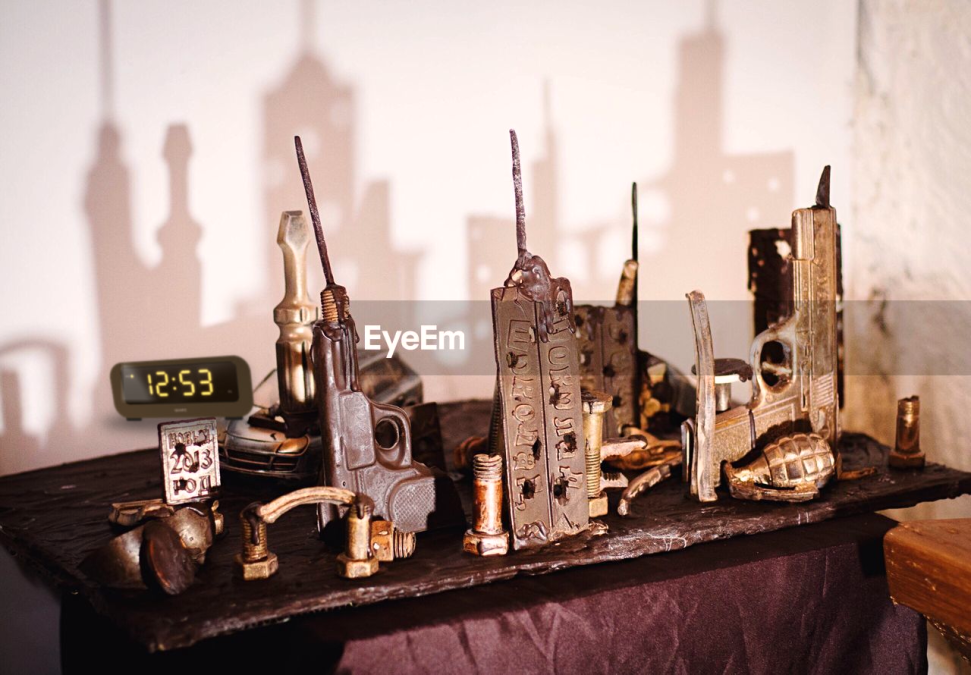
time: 12:53
